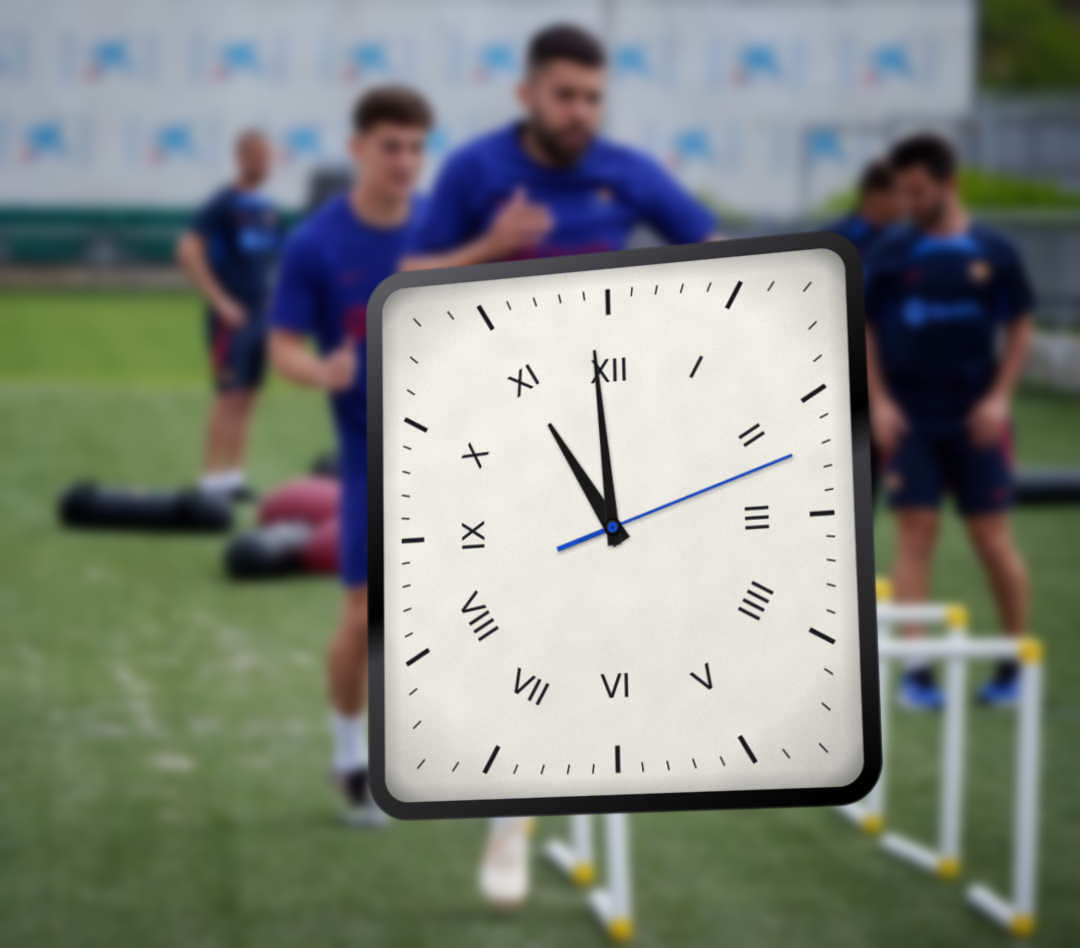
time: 10:59:12
